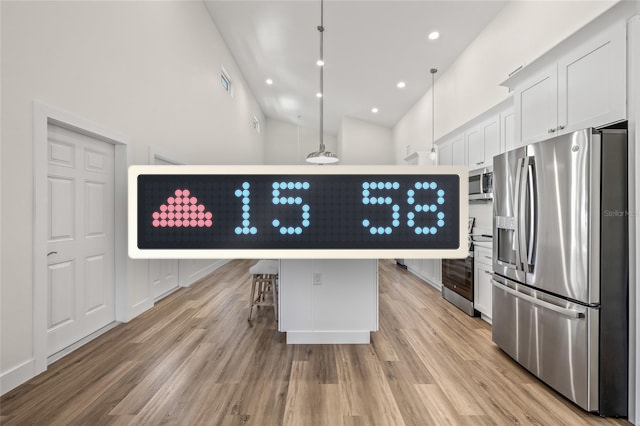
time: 15:58
